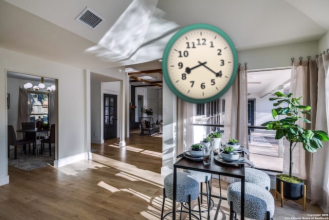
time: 8:21
